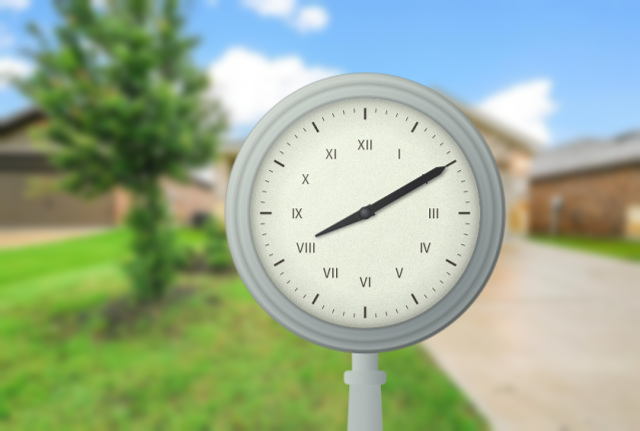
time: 8:10
